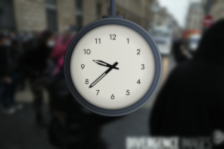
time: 9:38
